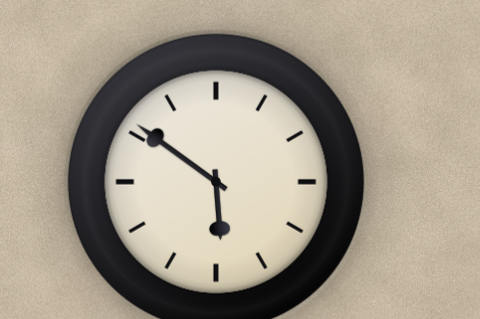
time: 5:51
